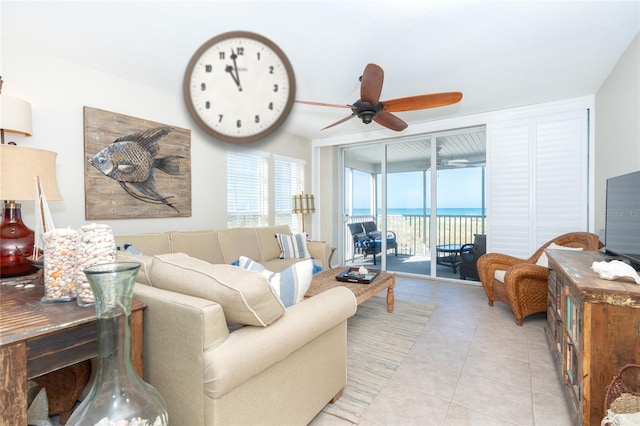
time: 10:58
